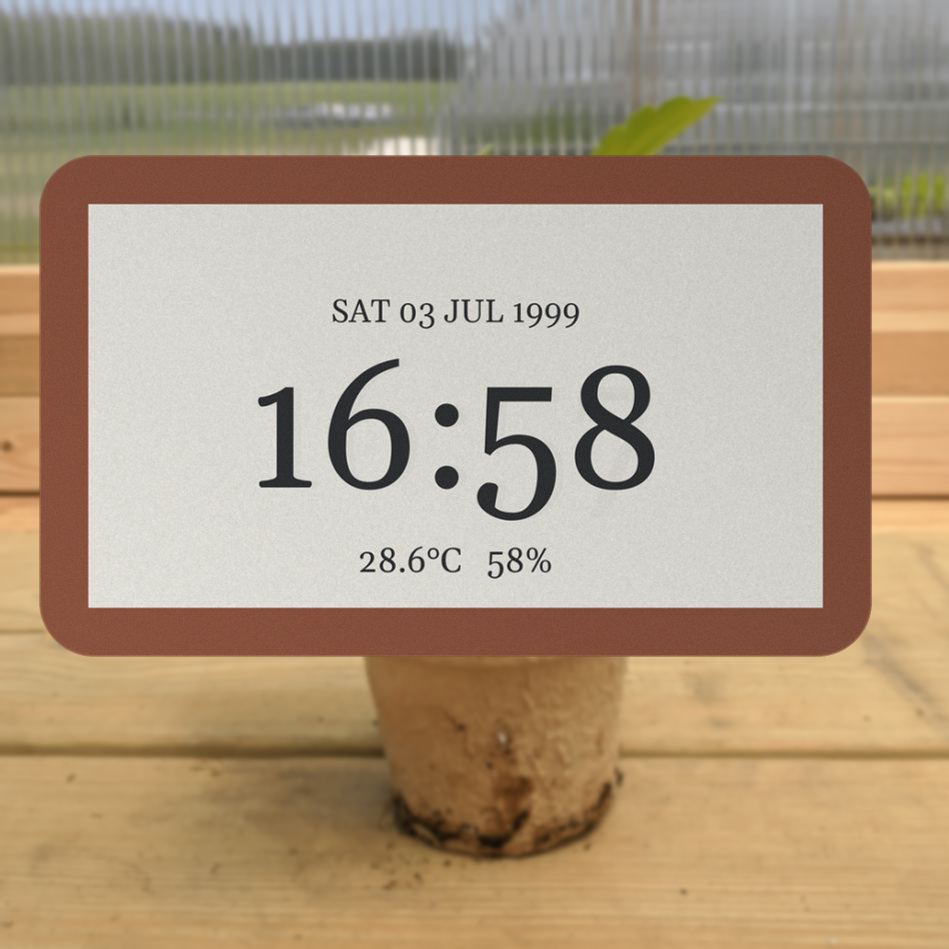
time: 16:58
